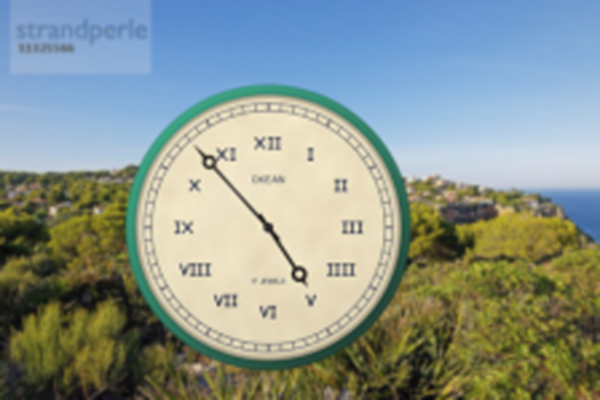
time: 4:53
